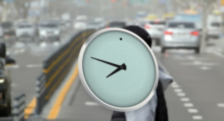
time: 7:47
